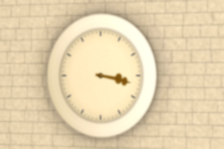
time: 3:17
